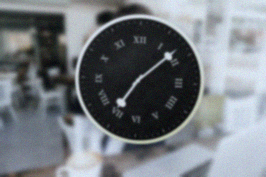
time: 7:08
